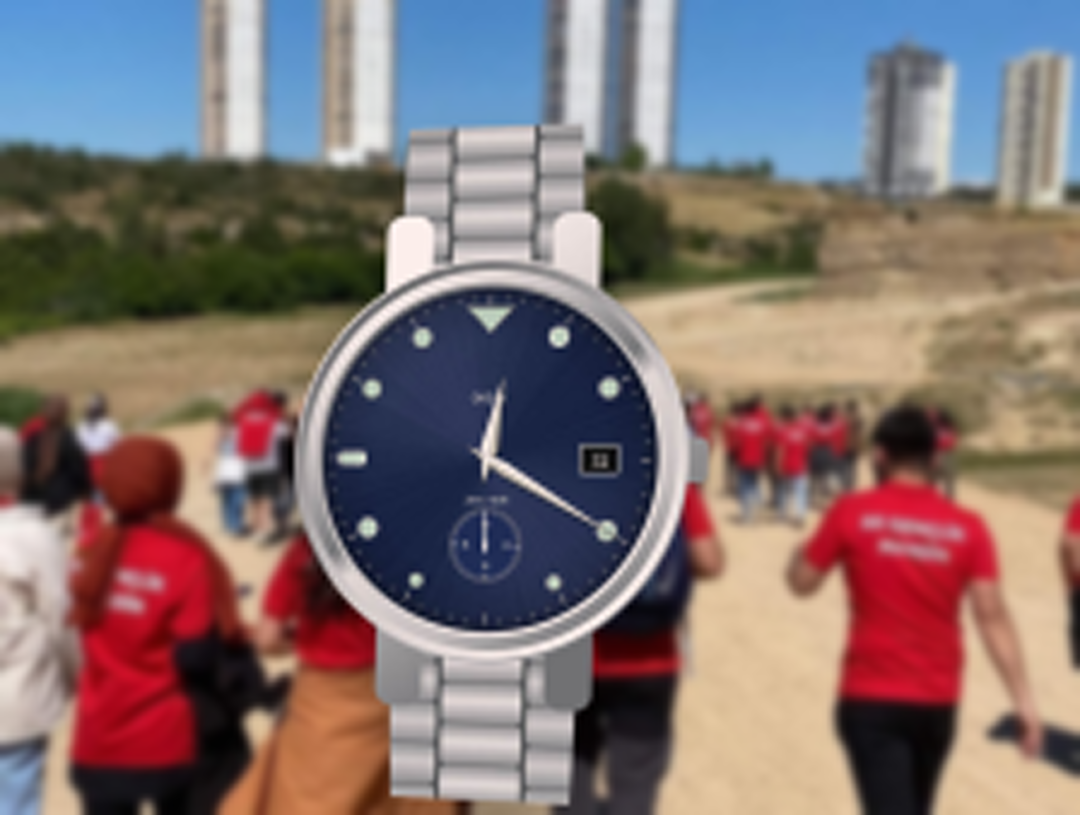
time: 12:20
